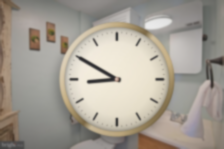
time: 8:50
